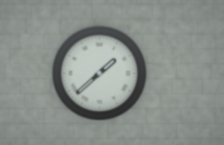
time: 1:38
